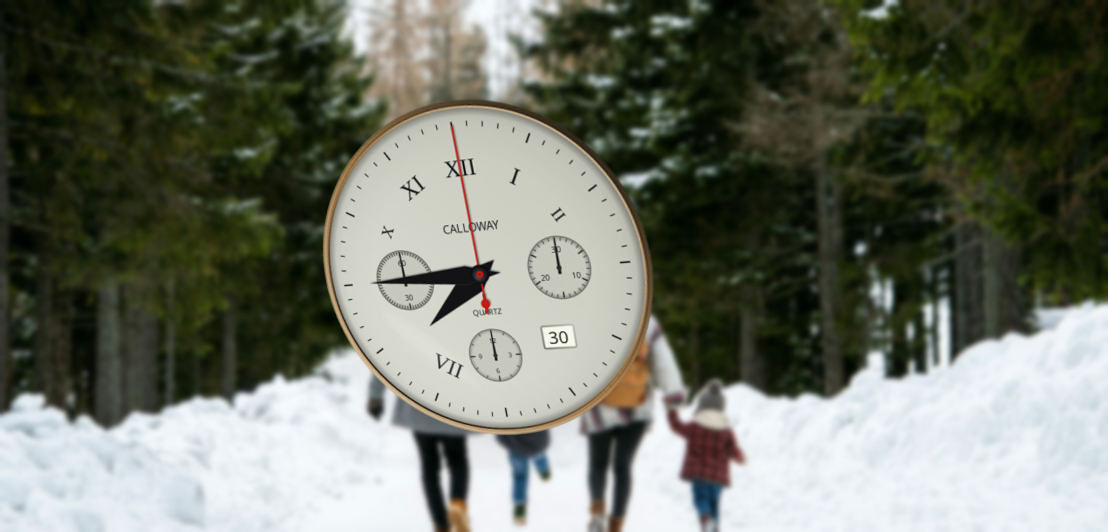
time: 7:45
